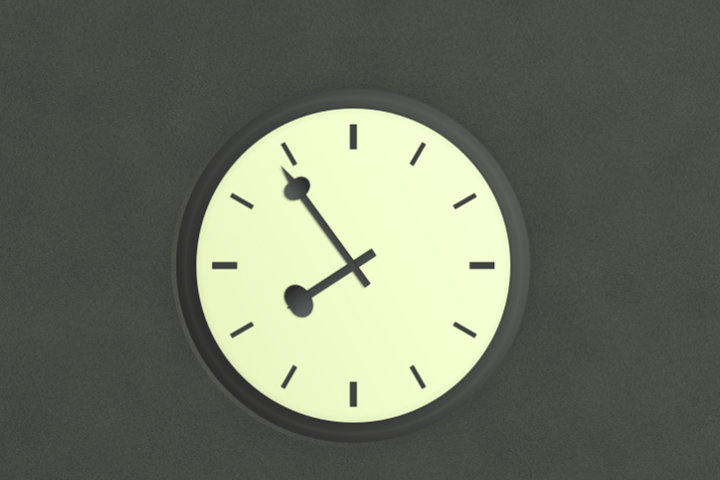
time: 7:54
